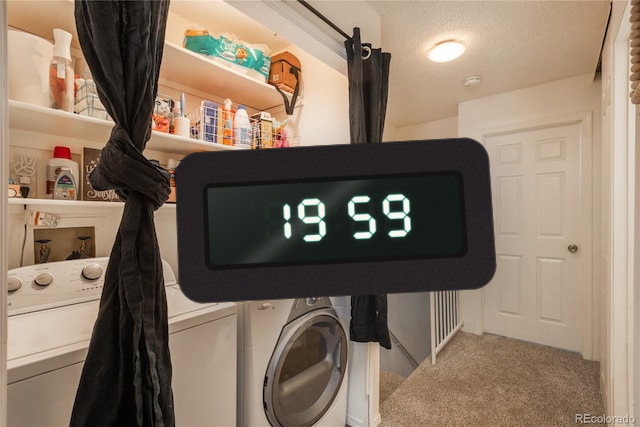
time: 19:59
